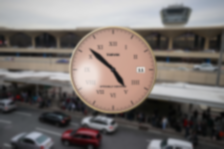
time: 4:52
